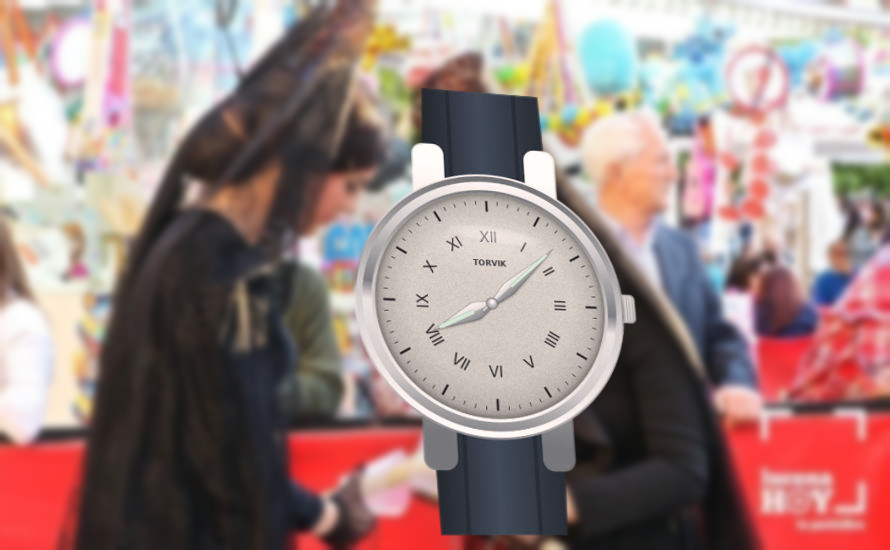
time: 8:08
